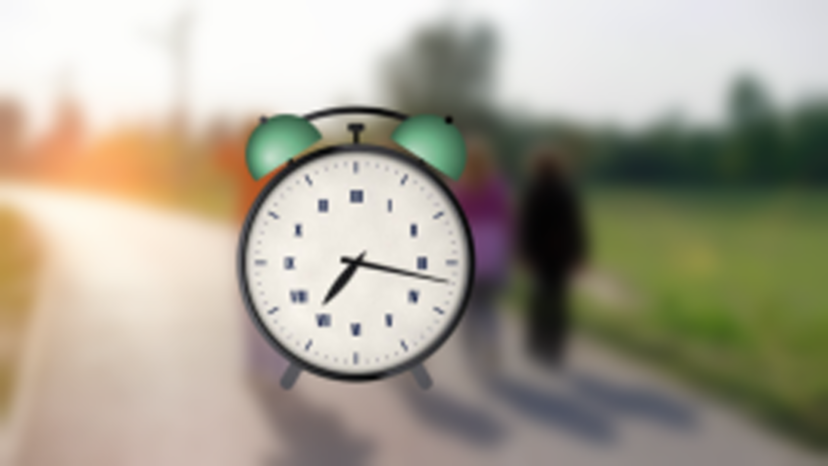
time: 7:17
